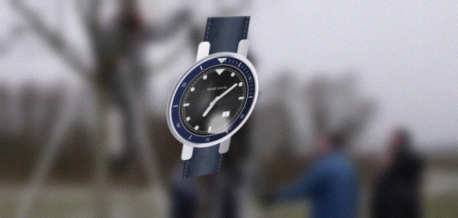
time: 7:09
